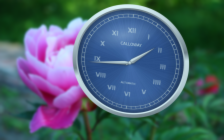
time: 1:44
